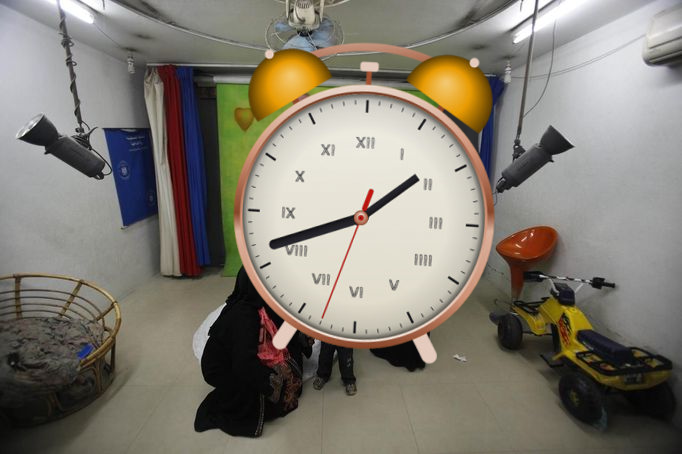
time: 1:41:33
